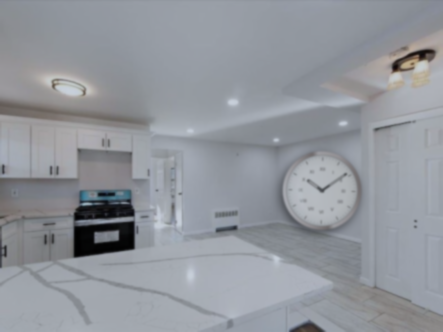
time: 10:09
